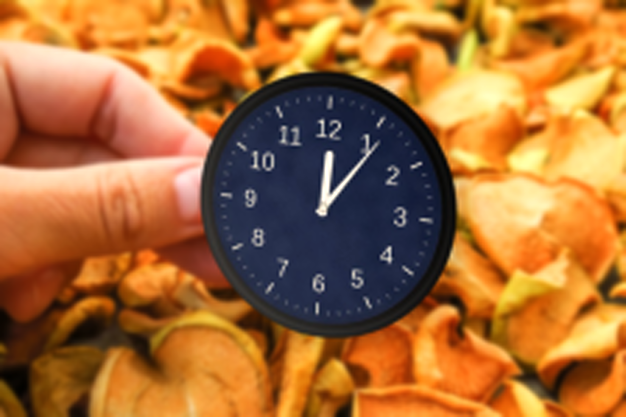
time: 12:06
